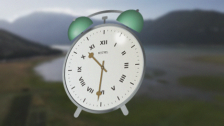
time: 10:31
